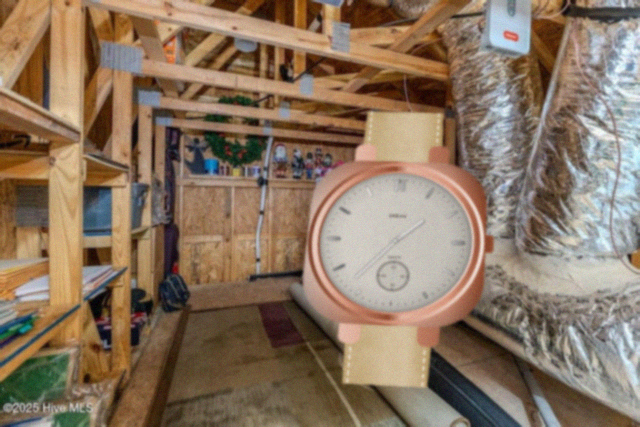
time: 1:37
